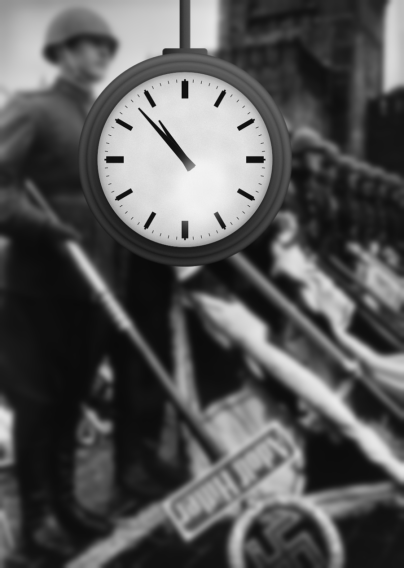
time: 10:53
